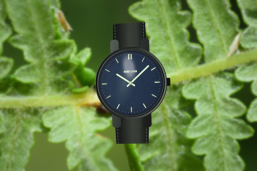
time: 10:08
